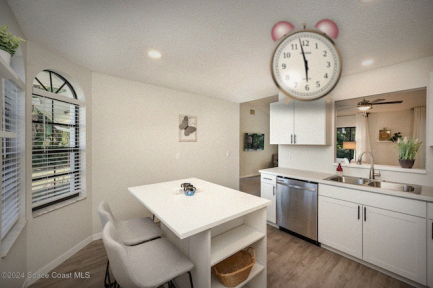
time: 5:58
